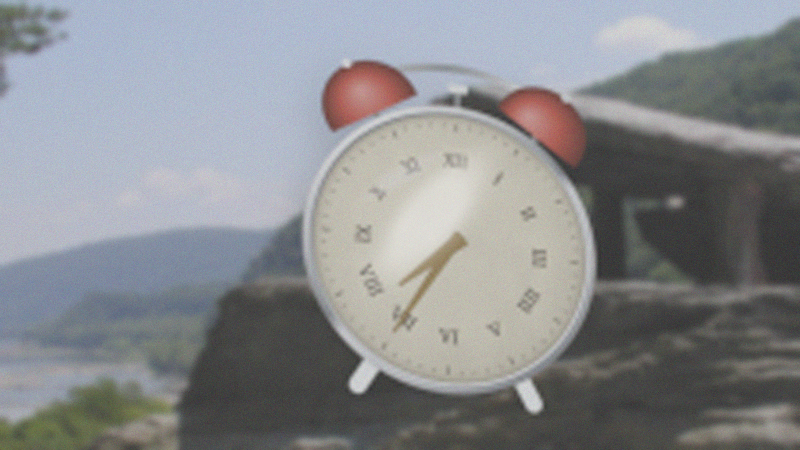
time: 7:35
